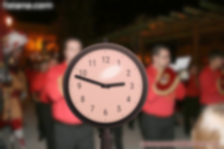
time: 2:48
